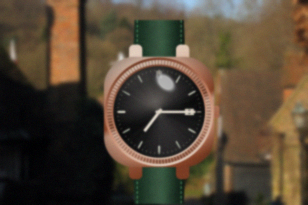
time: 7:15
